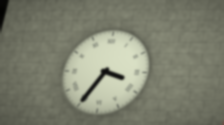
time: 3:35
